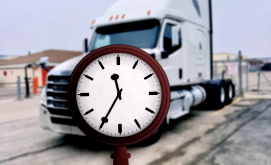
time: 11:35
